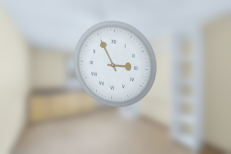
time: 2:55
